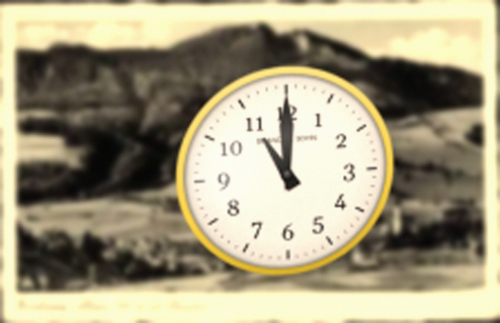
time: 11:00
